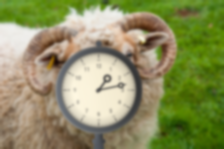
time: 1:13
